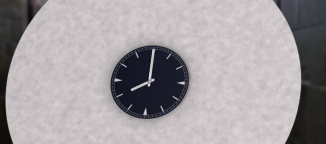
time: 8:00
